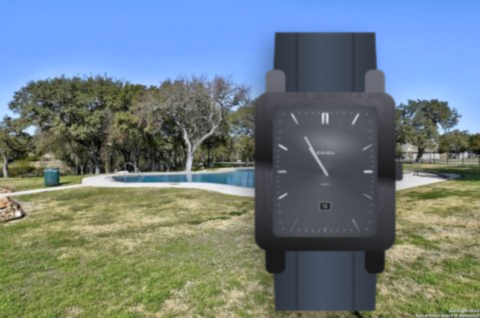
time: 10:55
